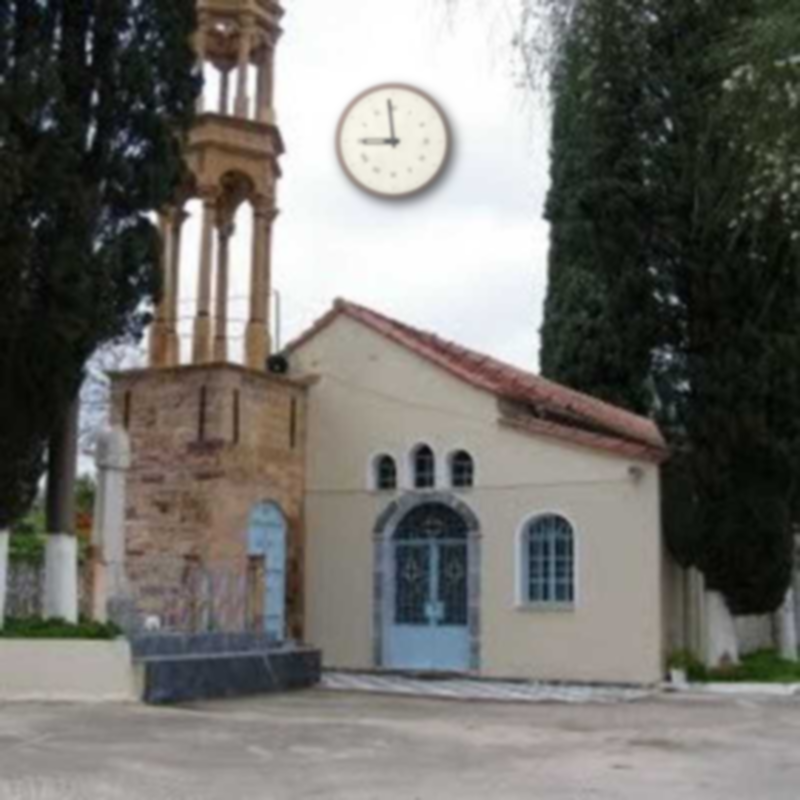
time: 8:59
